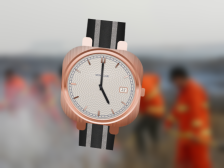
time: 5:00
